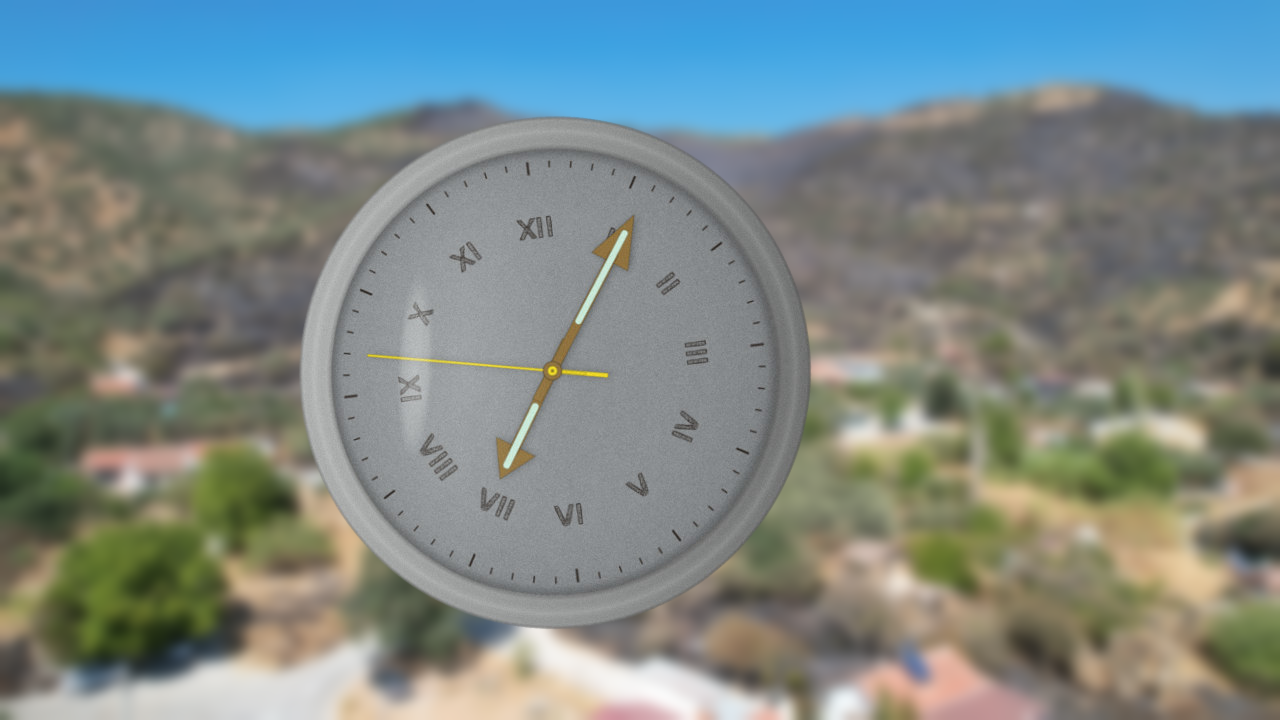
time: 7:05:47
